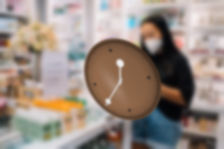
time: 12:38
